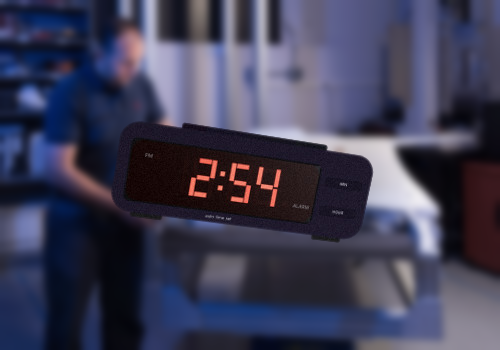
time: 2:54
